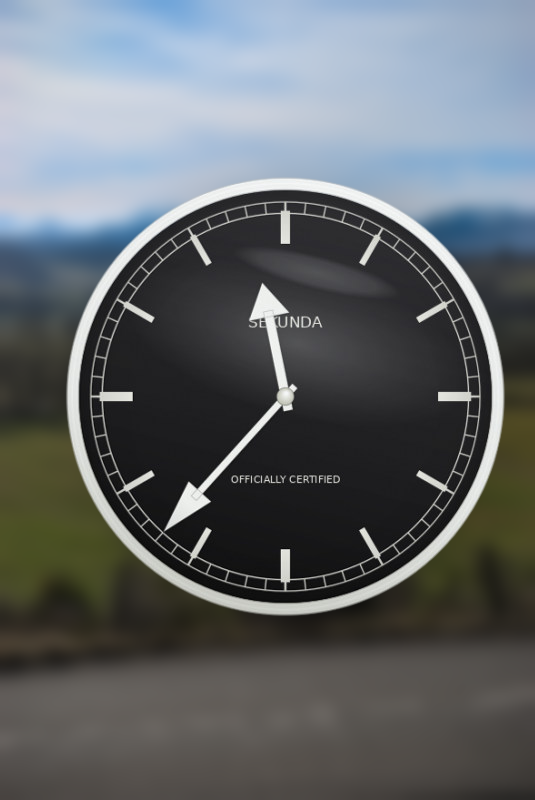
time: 11:37
